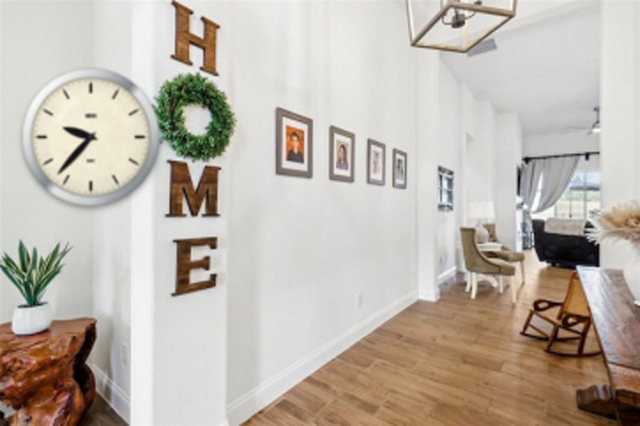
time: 9:37
